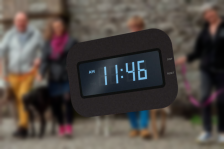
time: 11:46
